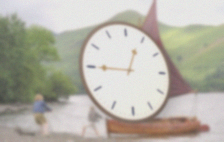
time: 12:45
